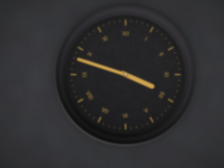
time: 3:48
